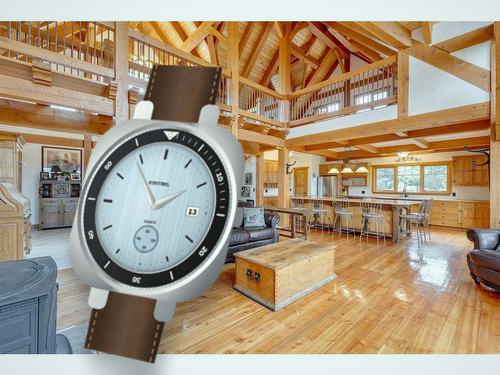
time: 1:54
